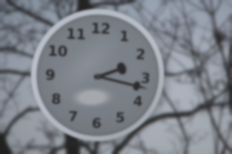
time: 2:17
